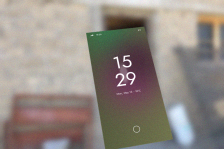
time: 15:29
